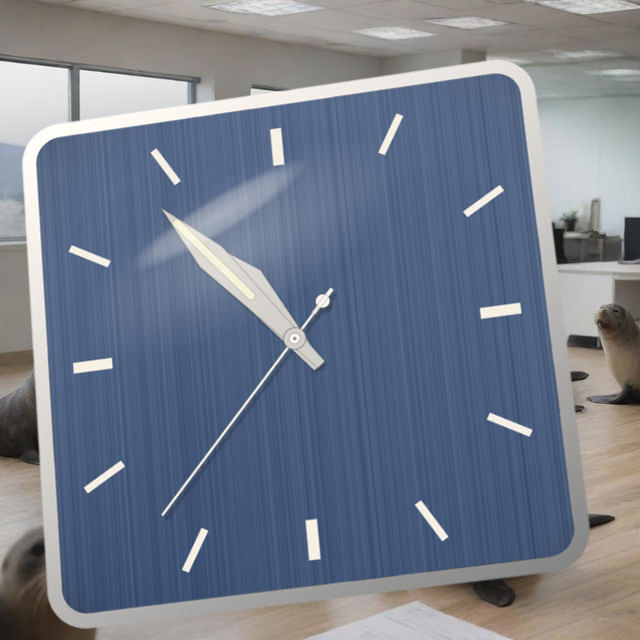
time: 10:53:37
